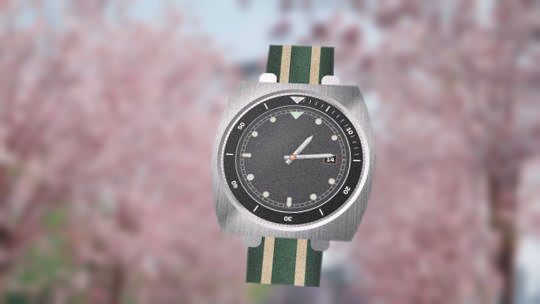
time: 1:14
